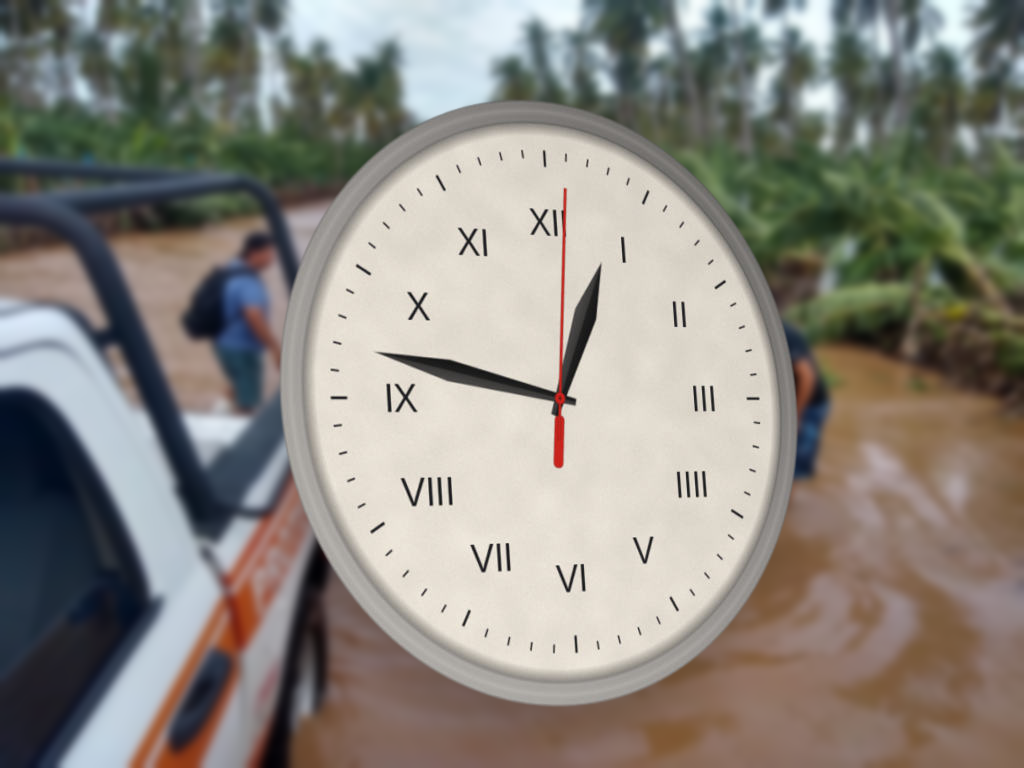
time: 12:47:01
